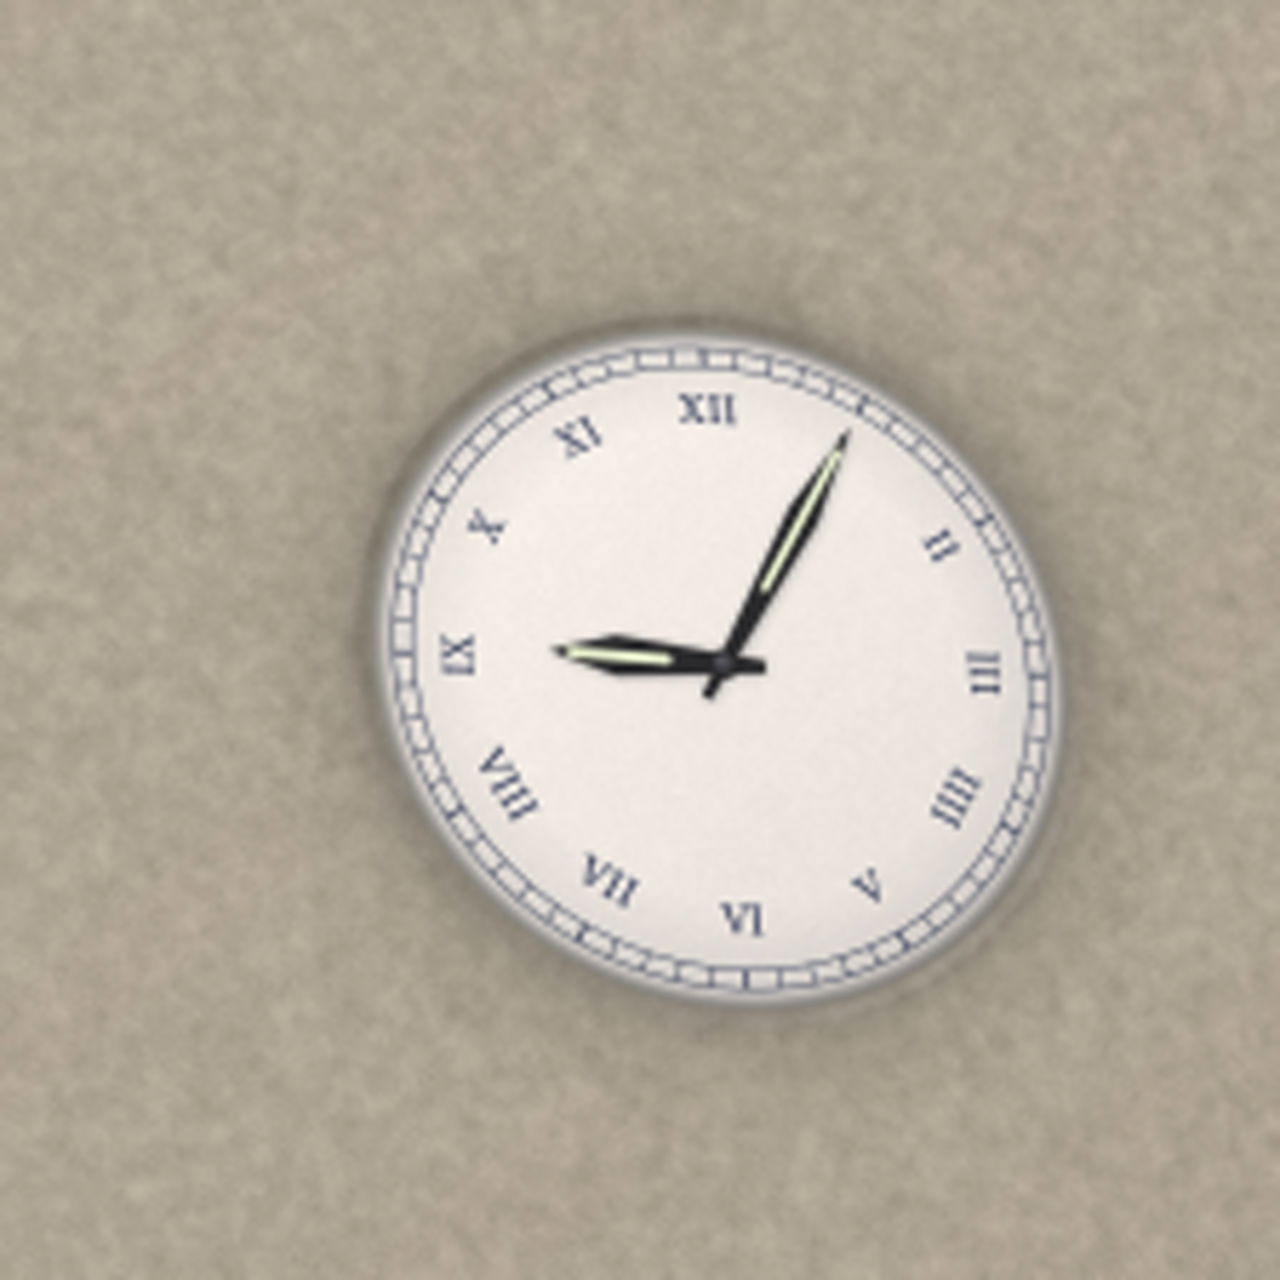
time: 9:05
